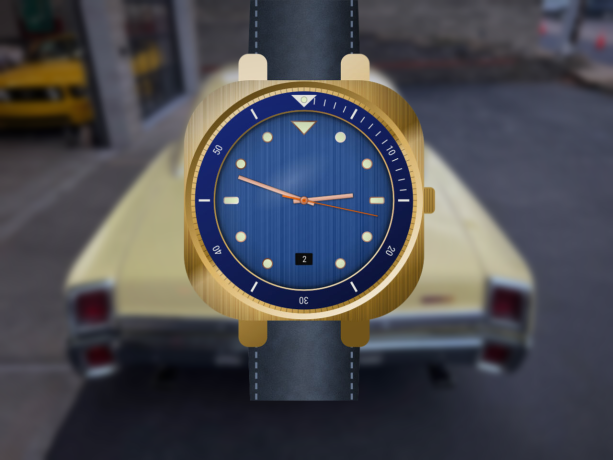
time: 2:48:17
